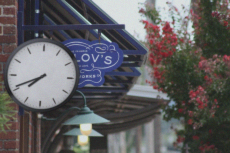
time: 7:41
